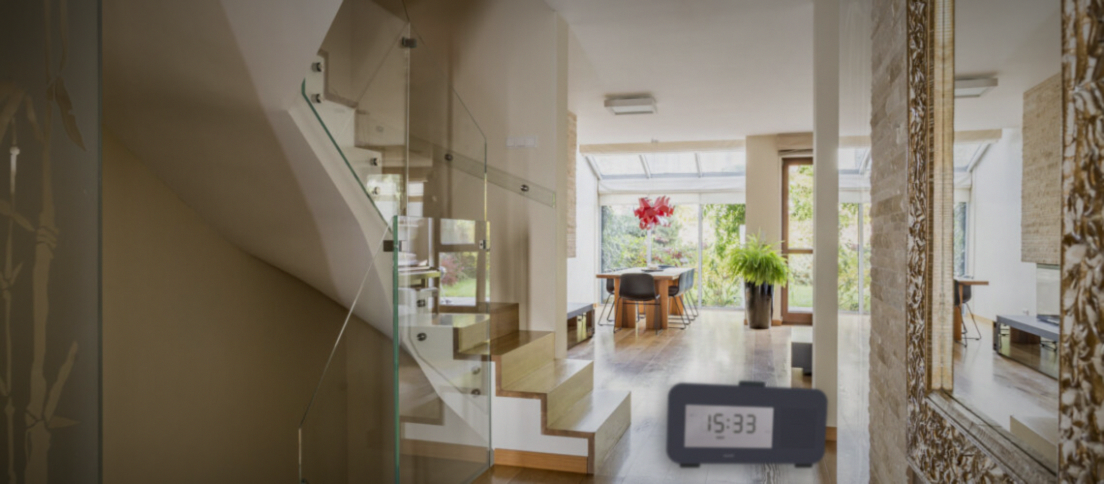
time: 15:33
